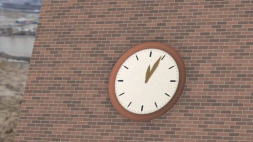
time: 12:04
